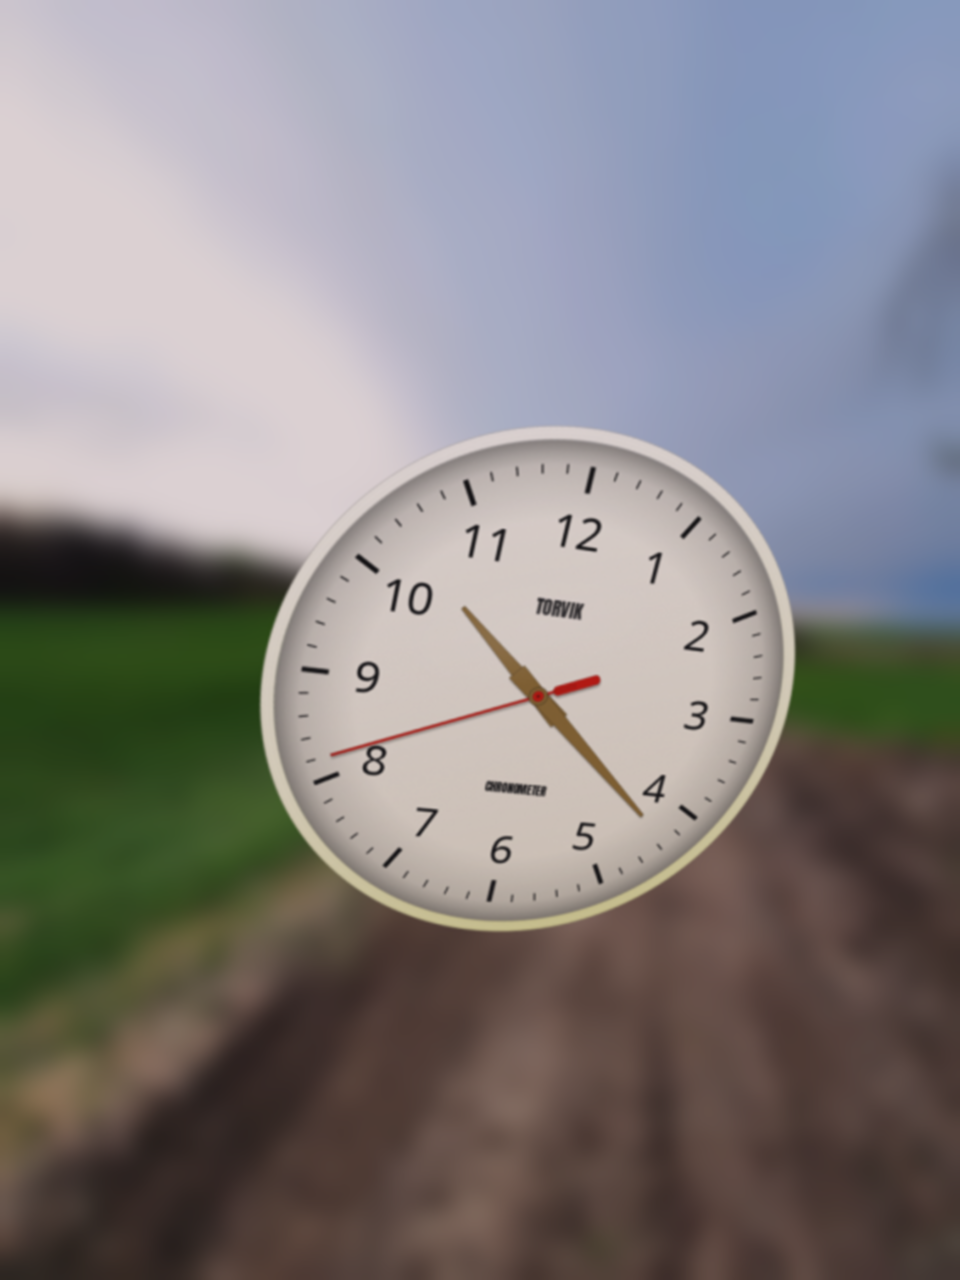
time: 10:21:41
